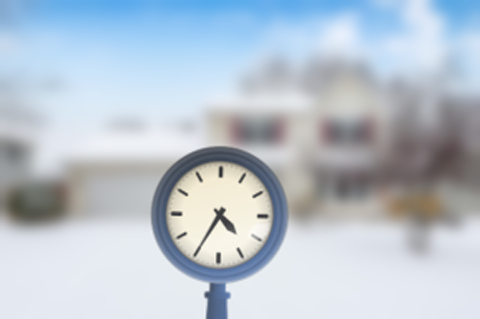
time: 4:35
